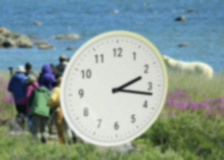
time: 2:17
